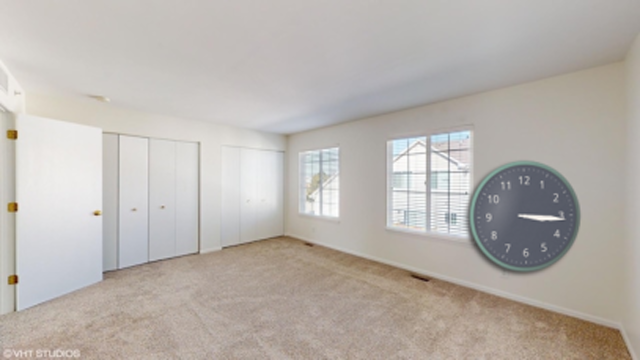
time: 3:16
